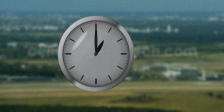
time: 1:00
